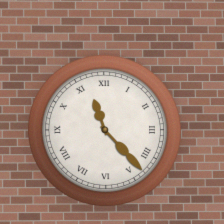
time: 11:23
